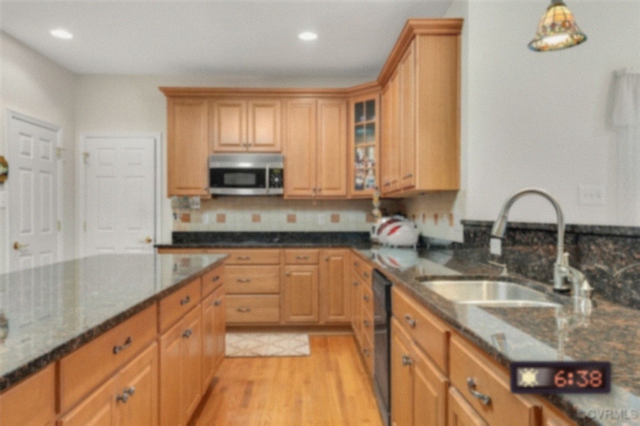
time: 6:38
